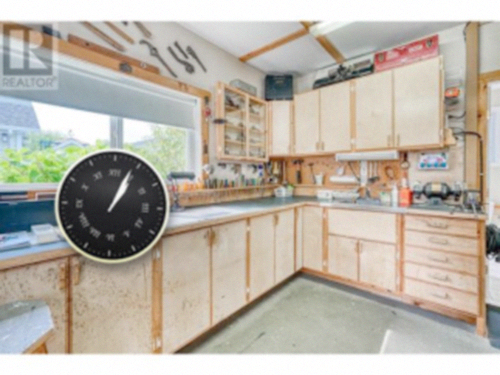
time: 1:04
